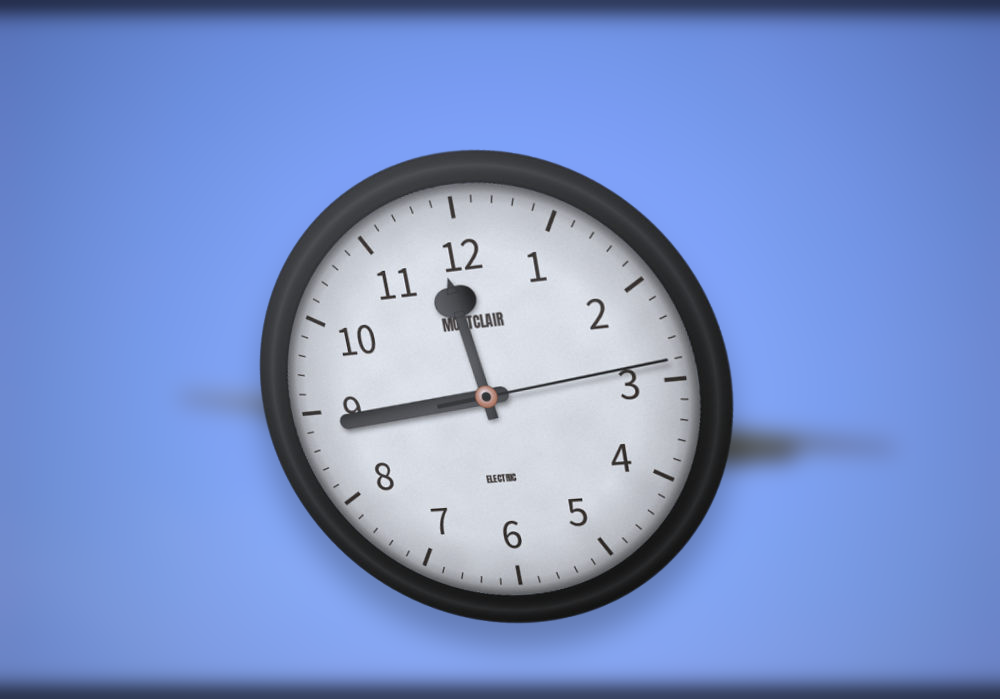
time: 11:44:14
